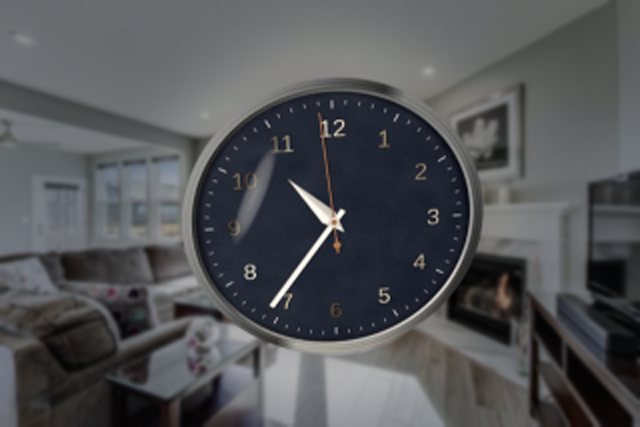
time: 10:35:59
